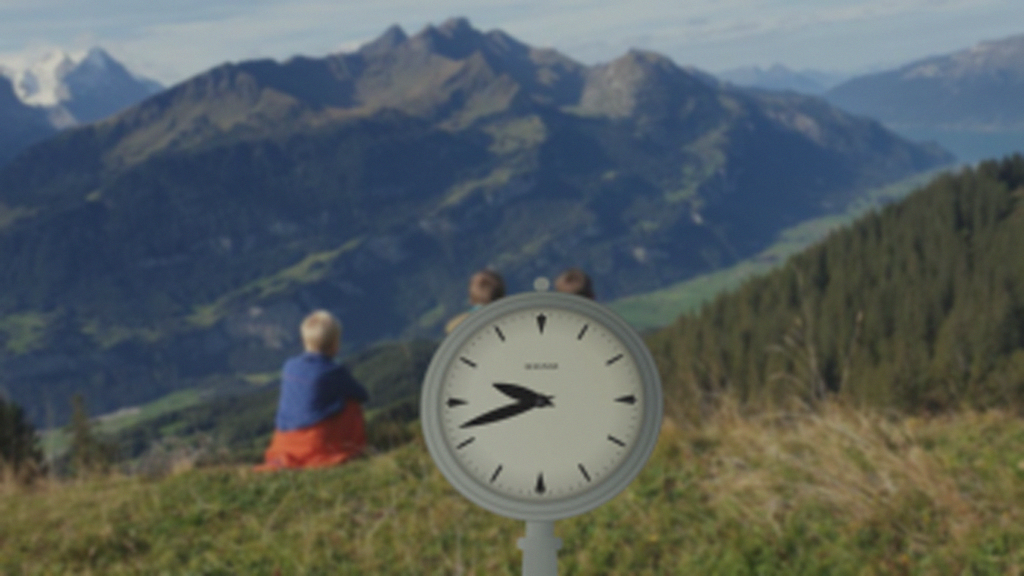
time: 9:42
